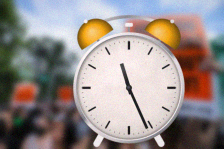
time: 11:26
